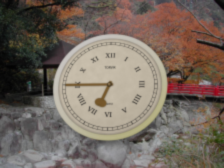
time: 6:45
